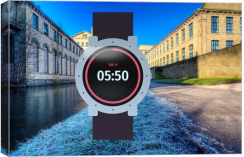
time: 5:50
